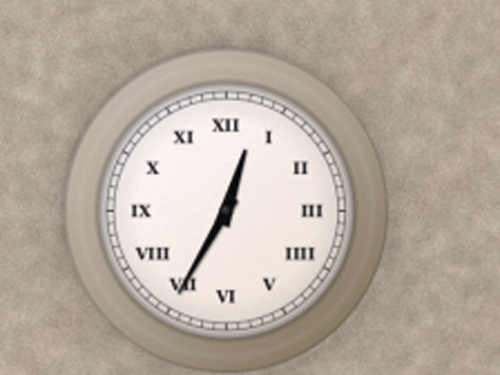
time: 12:35
